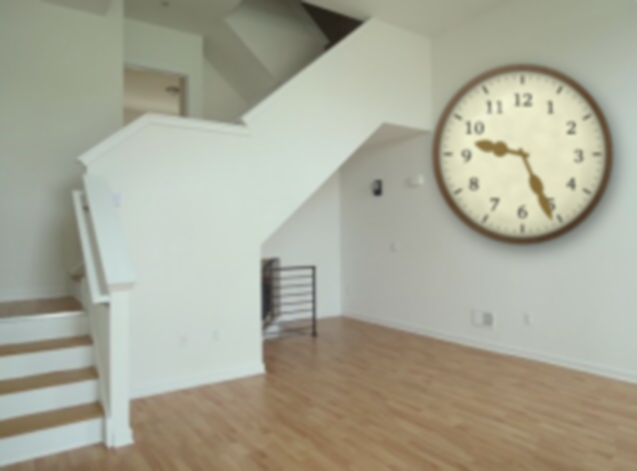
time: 9:26
